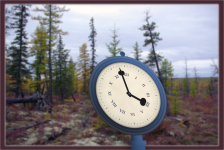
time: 3:58
